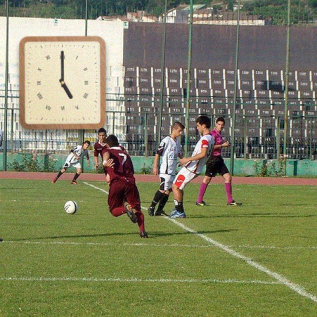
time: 5:00
